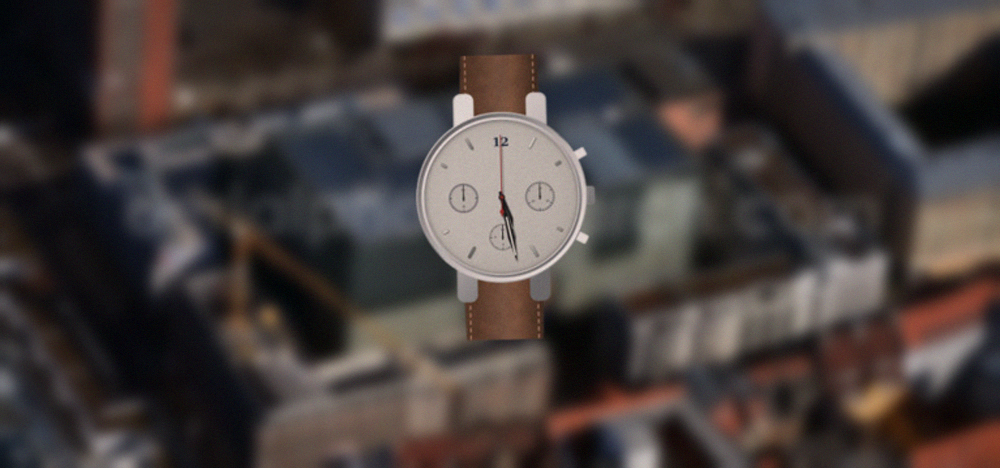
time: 5:28
